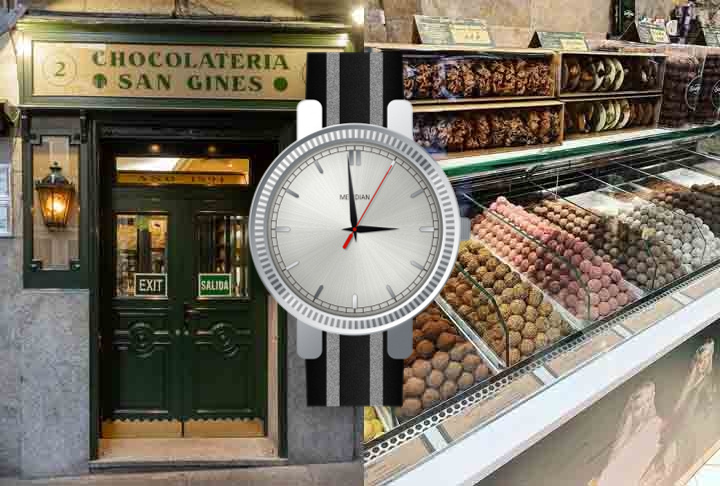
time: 2:59:05
